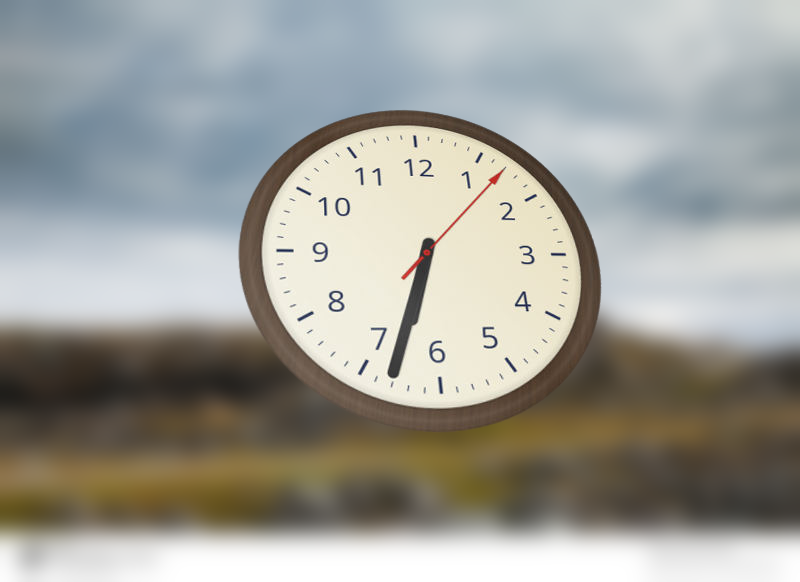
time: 6:33:07
